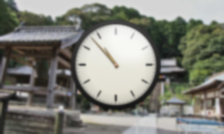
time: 10:53
